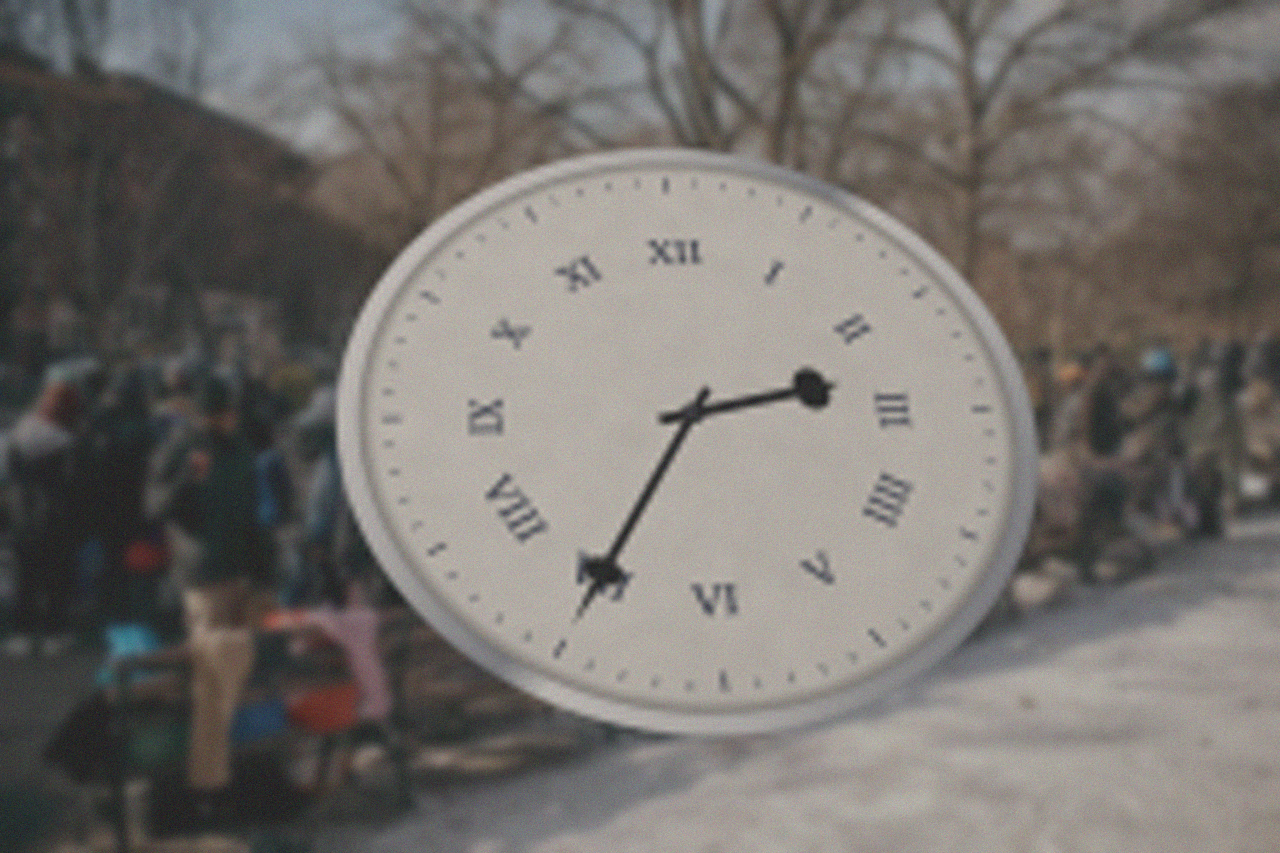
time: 2:35
